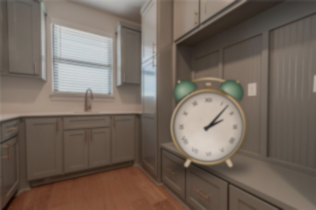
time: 2:07
